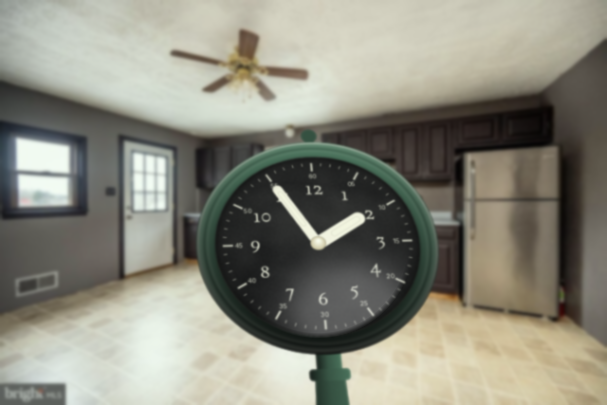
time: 1:55
